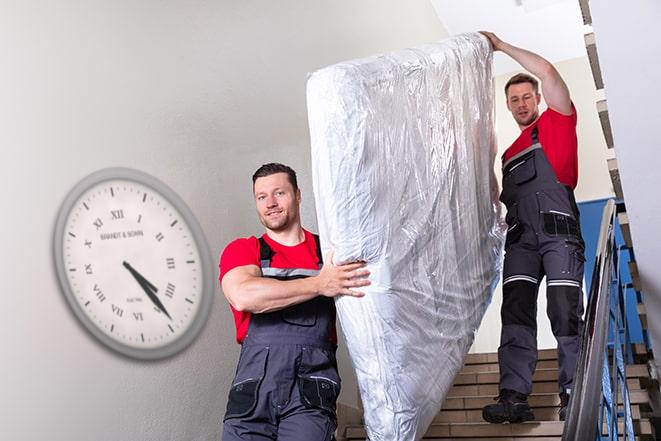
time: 4:24
